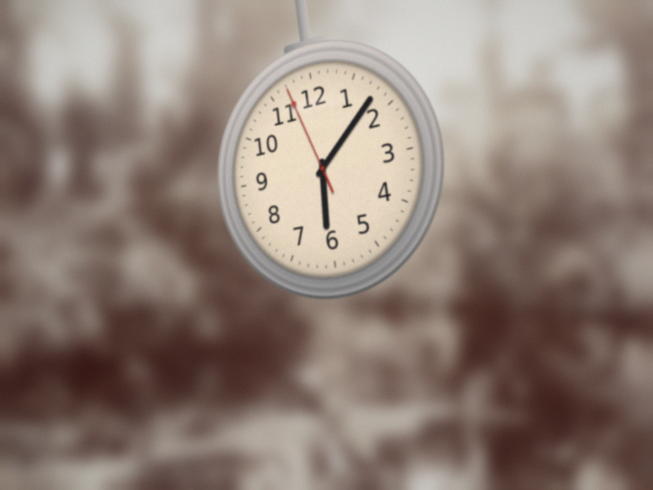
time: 6:07:57
